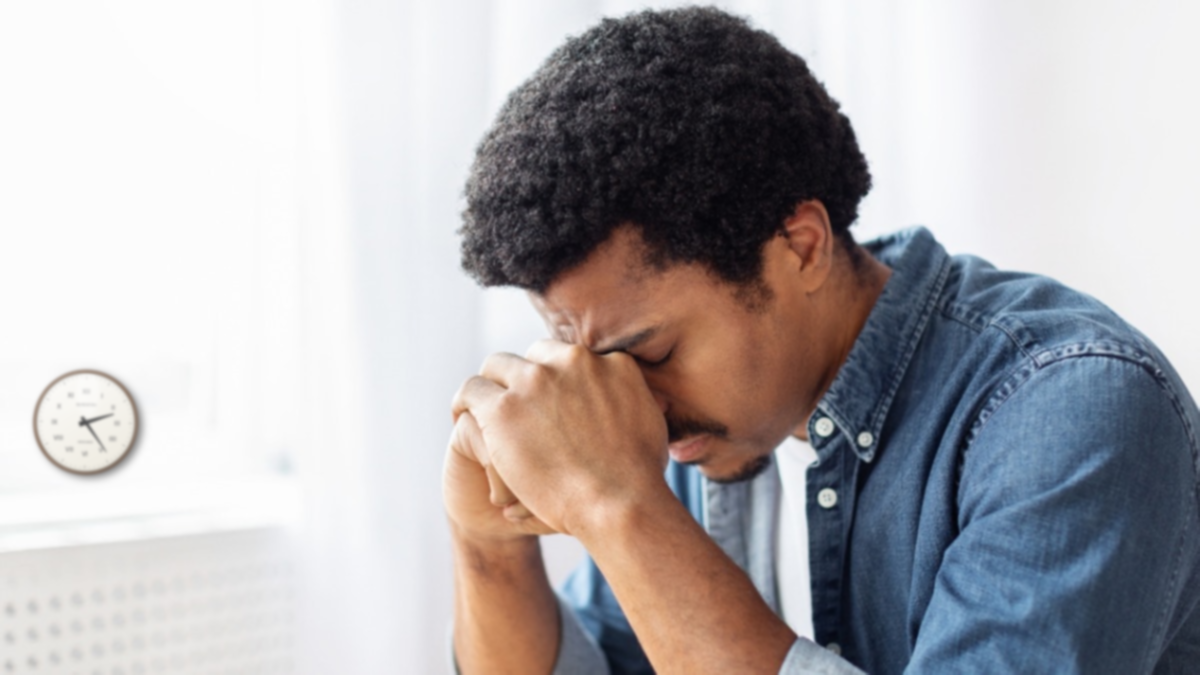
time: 2:24
